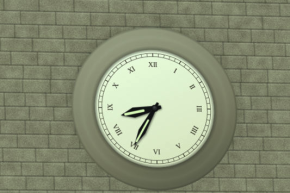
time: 8:35
